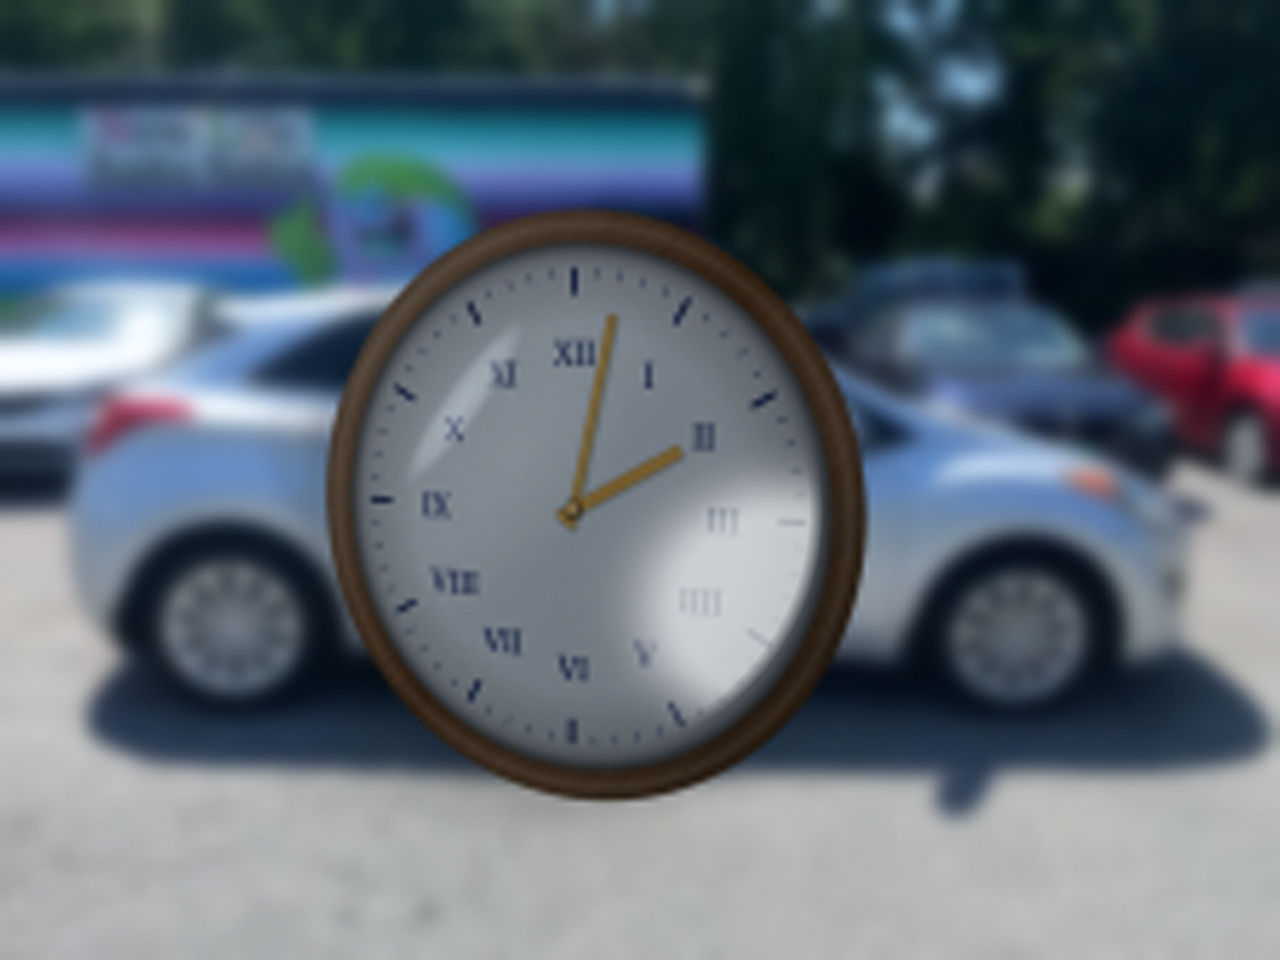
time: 2:02
